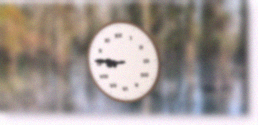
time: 8:46
